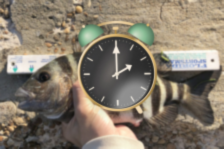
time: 2:00
